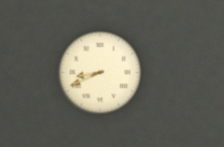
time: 8:41
